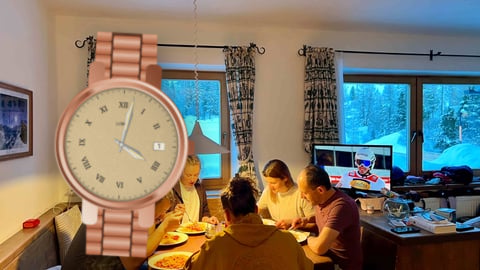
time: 4:02
